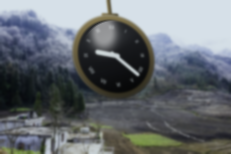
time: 9:22
